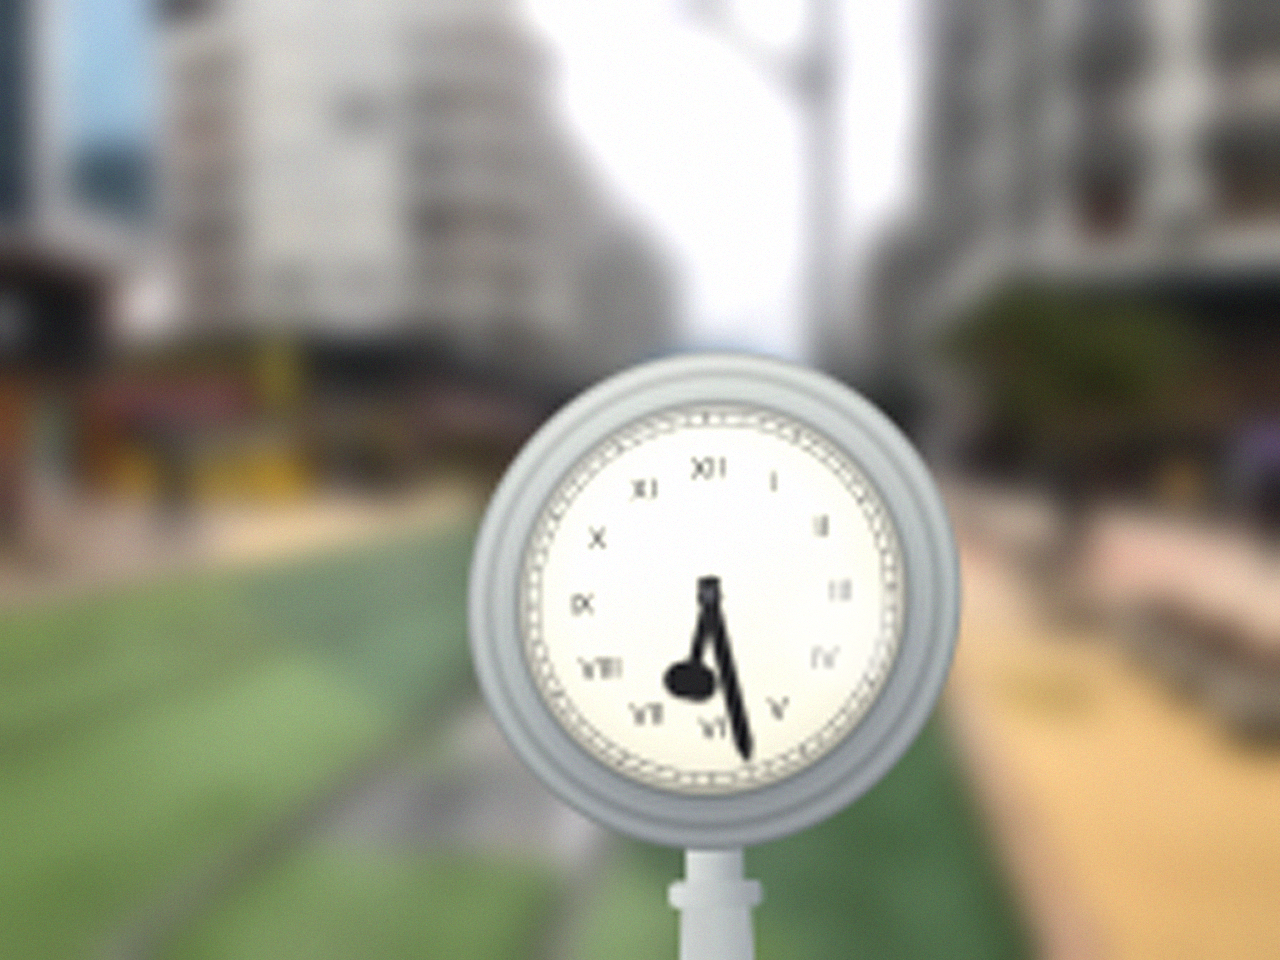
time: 6:28
